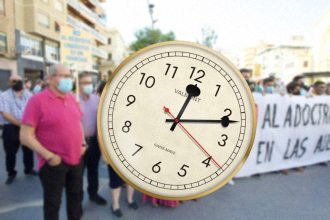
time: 12:11:19
